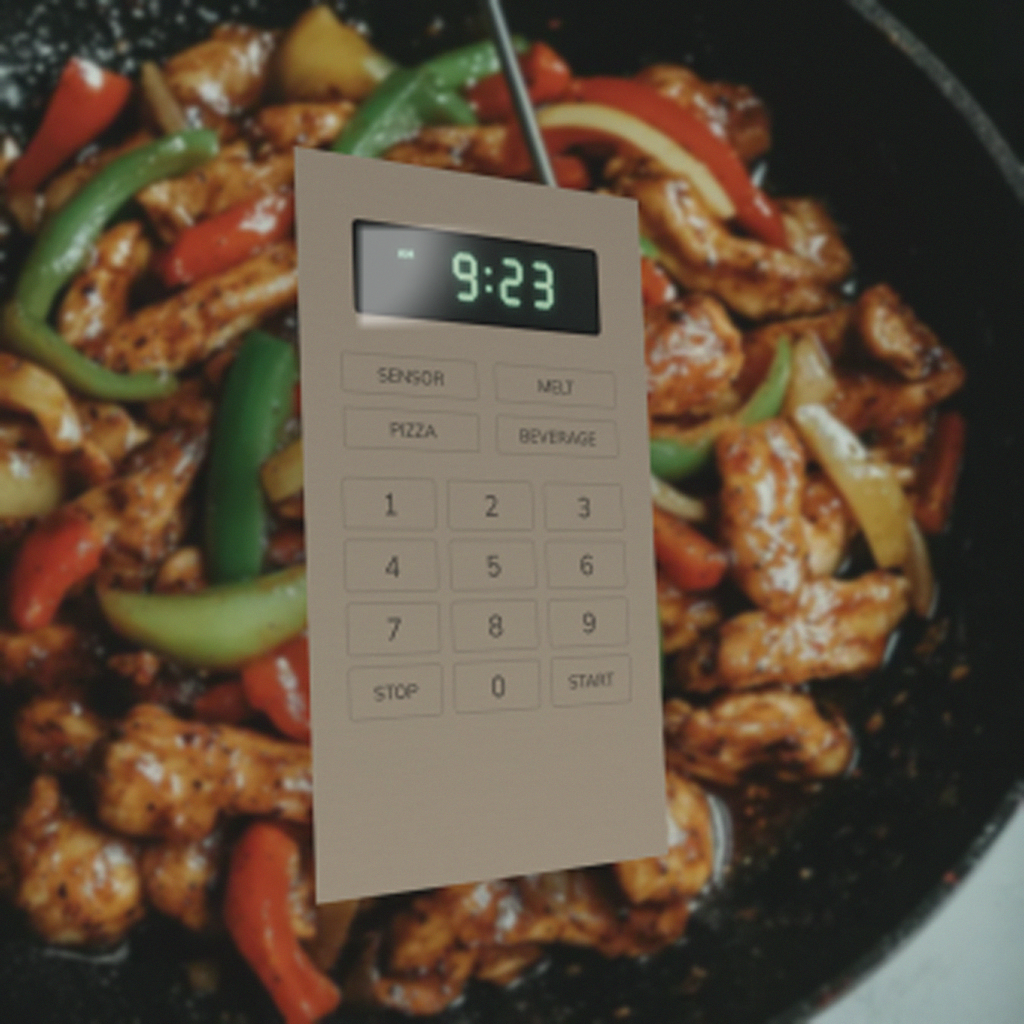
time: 9:23
